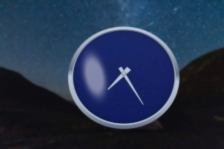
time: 7:25
